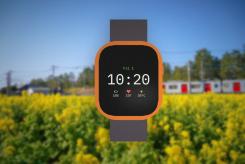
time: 10:20
